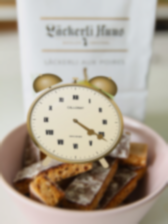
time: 4:21
